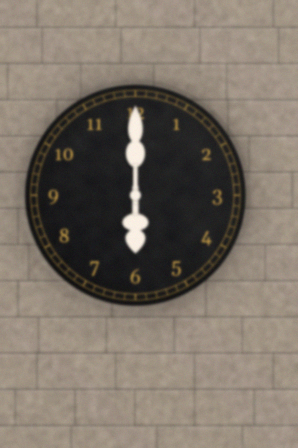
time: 6:00
